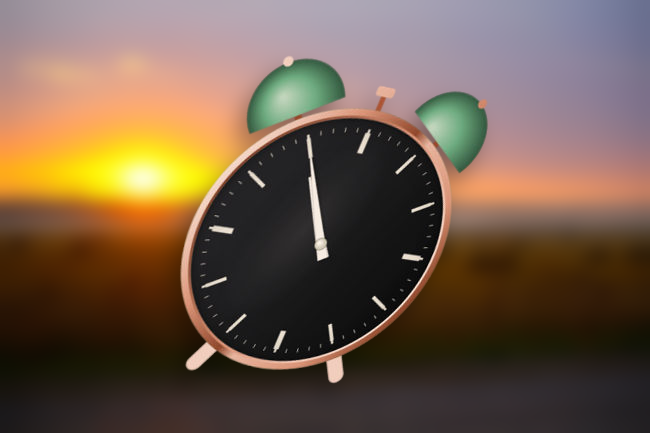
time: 10:55
